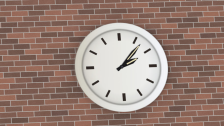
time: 2:07
